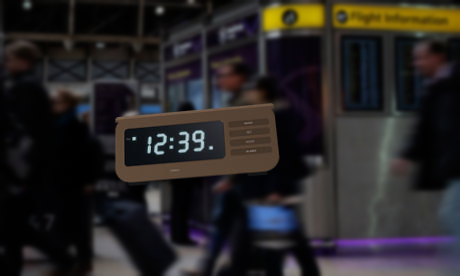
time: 12:39
